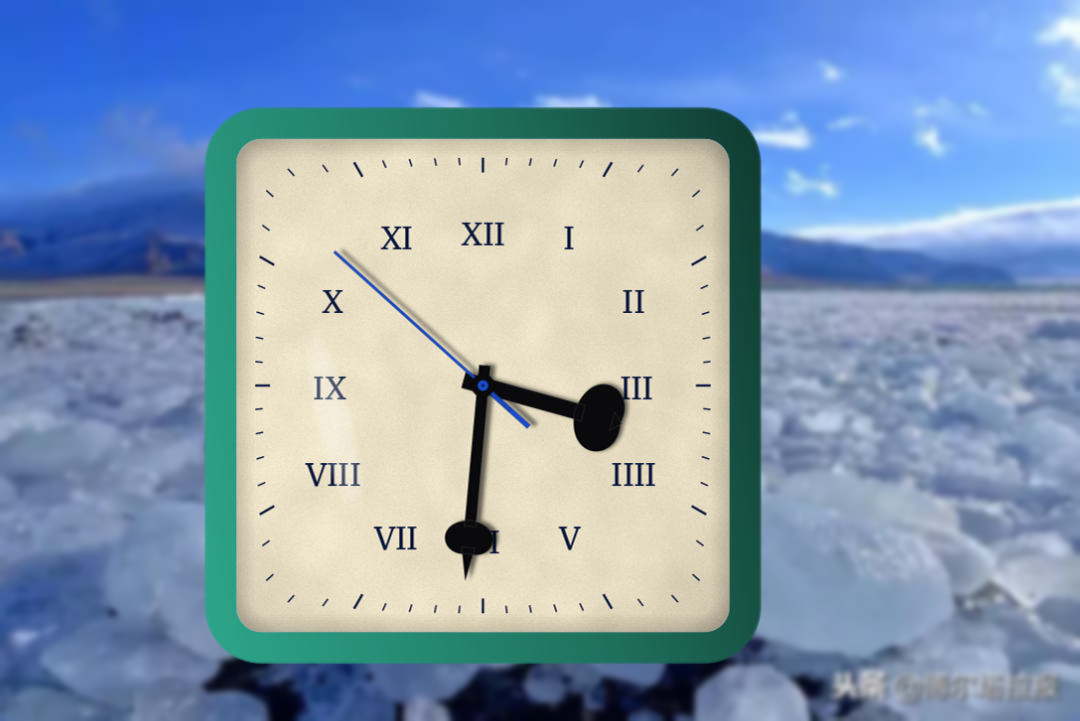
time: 3:30:52
